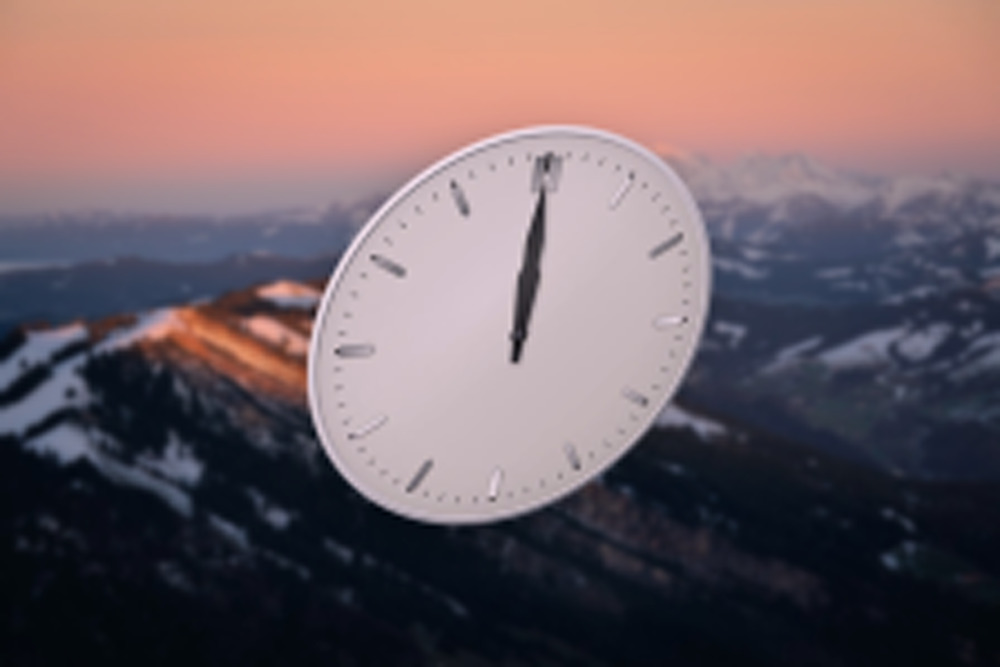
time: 12:00
